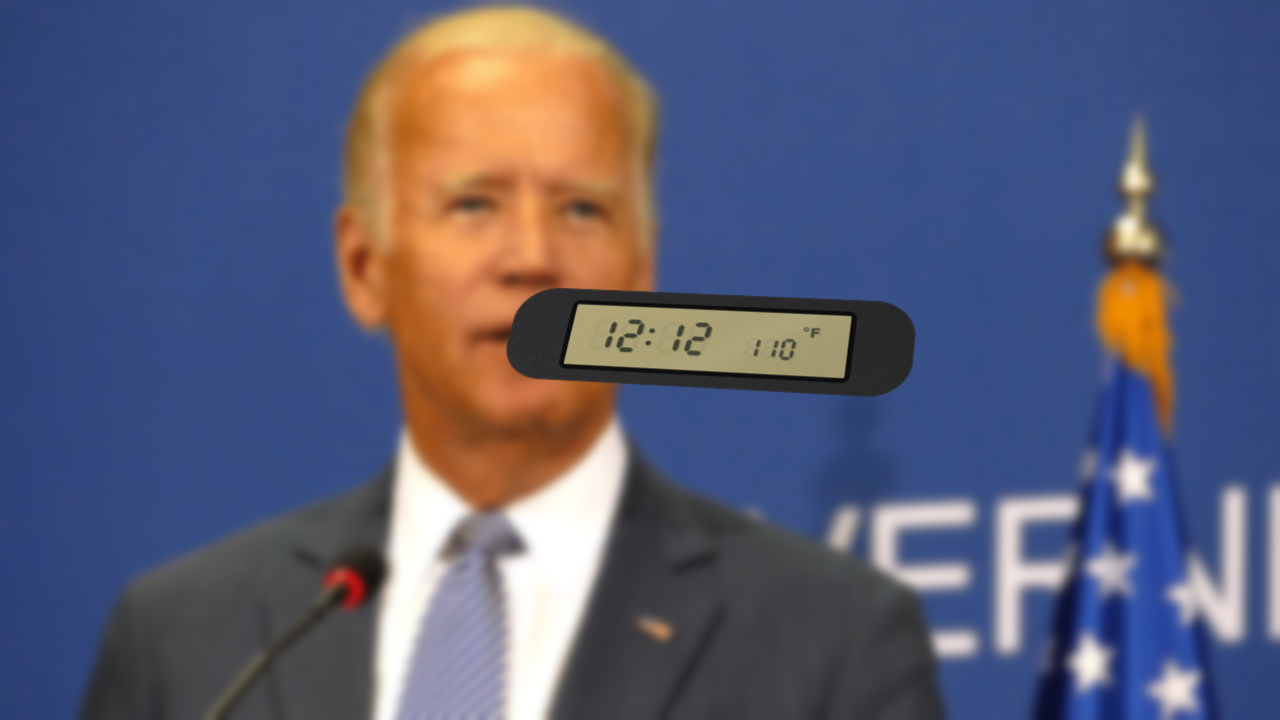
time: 12:12
